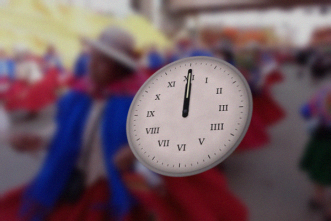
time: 12:00
